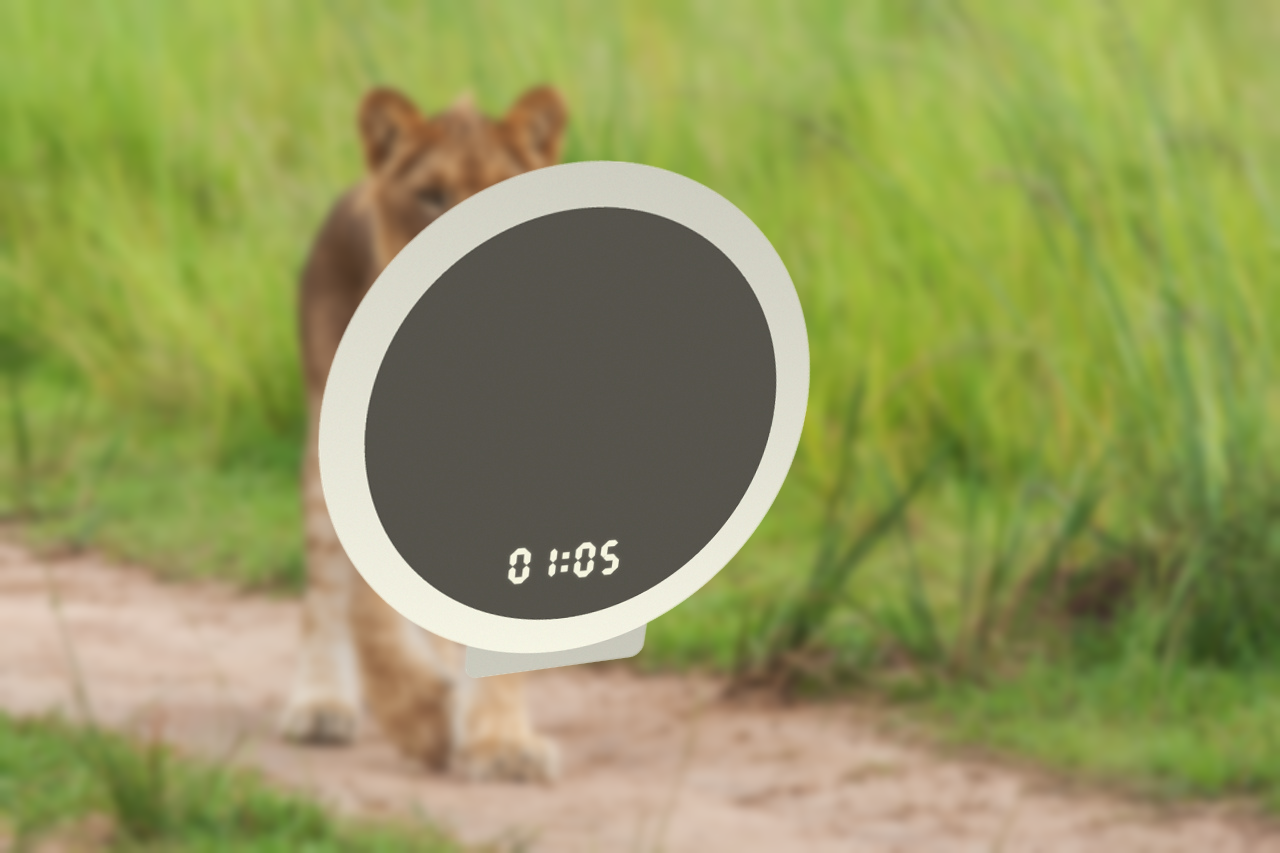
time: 1:05
